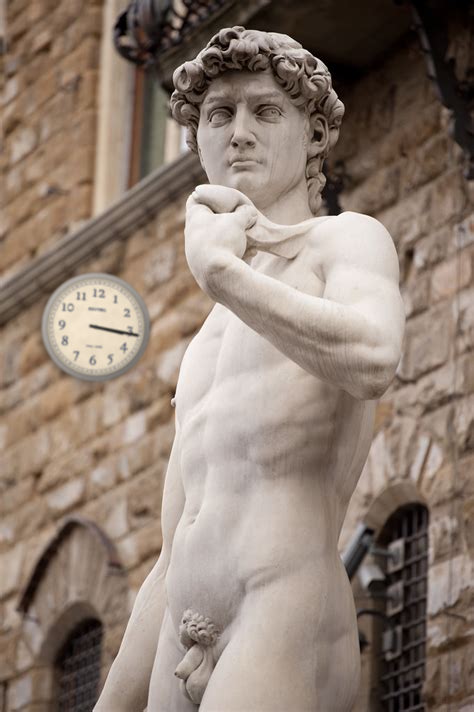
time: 3:16
